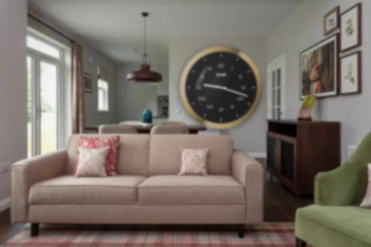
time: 9:18
